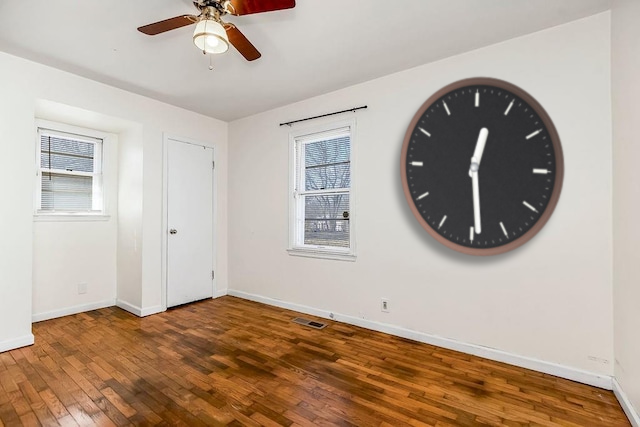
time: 12:29
